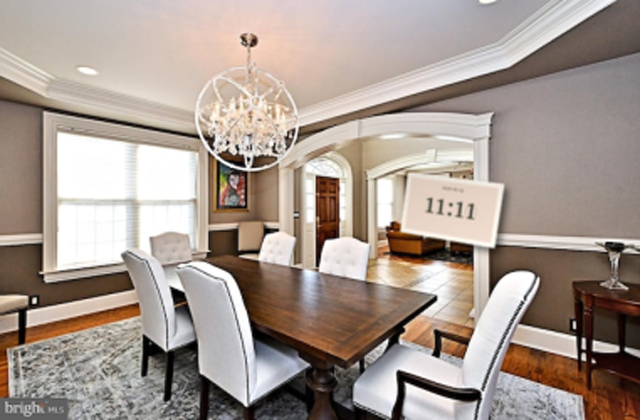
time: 11:11
